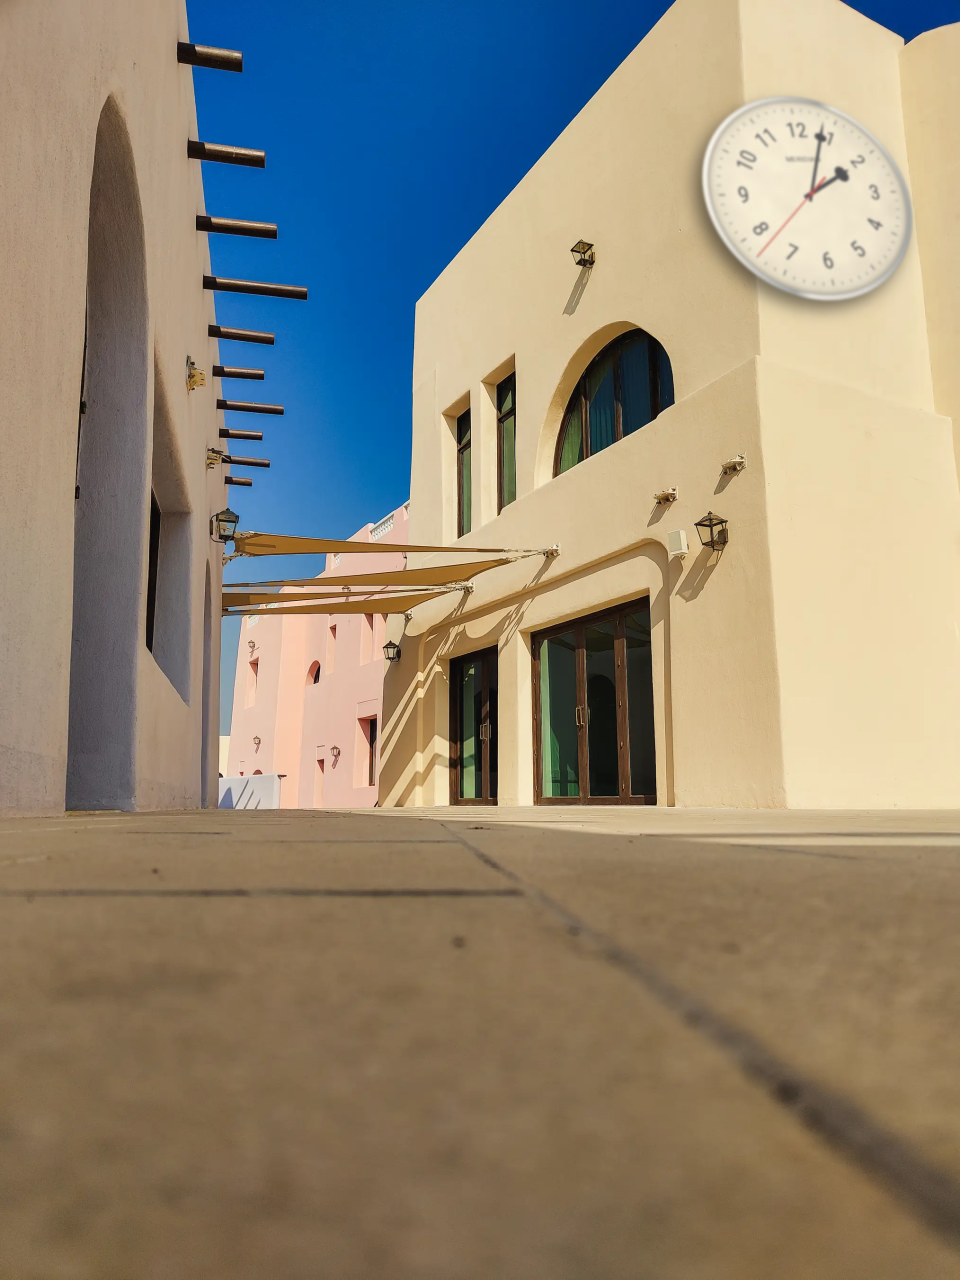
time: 2:03:38
